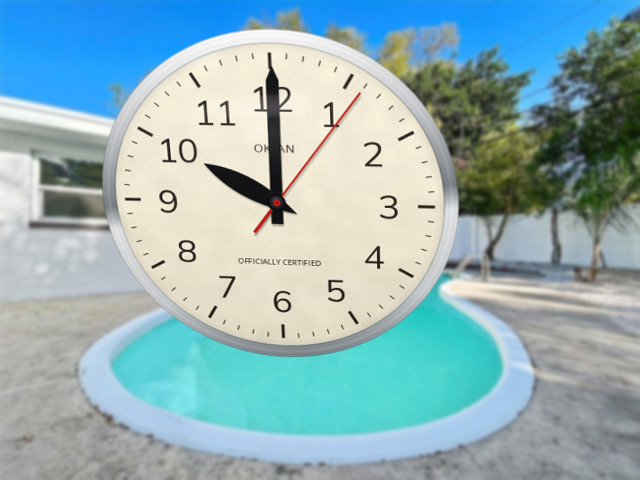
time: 10:00:06
